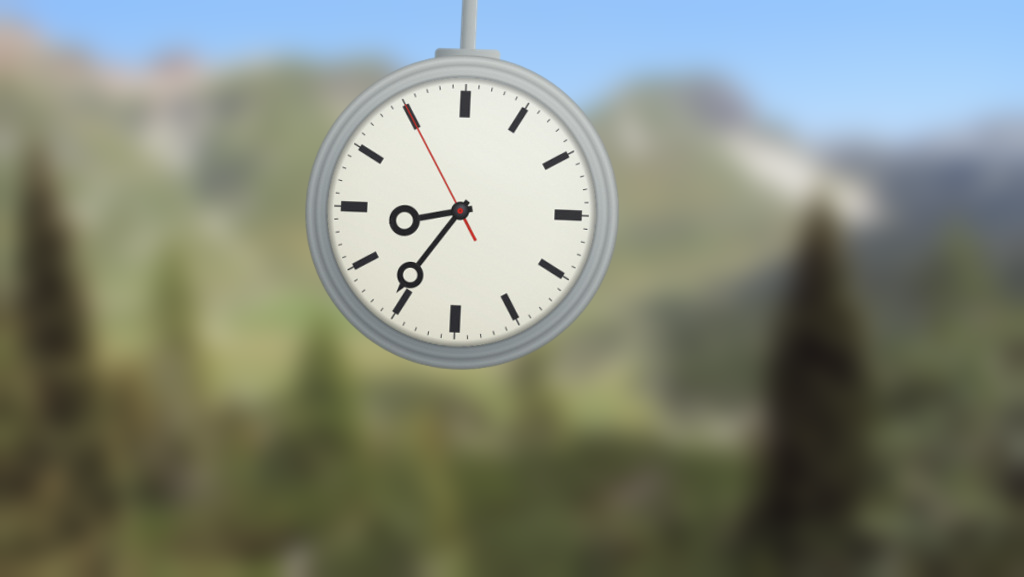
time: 8:35:55
